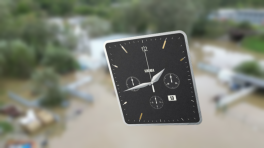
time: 1:43
